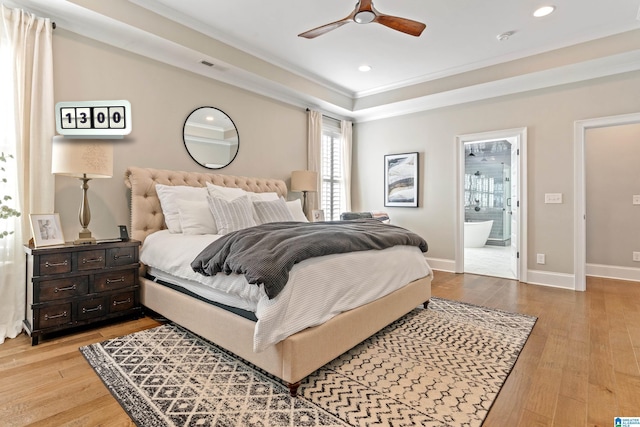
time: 13:00
